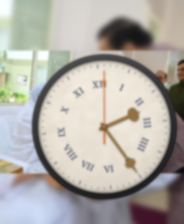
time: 2:25:01
